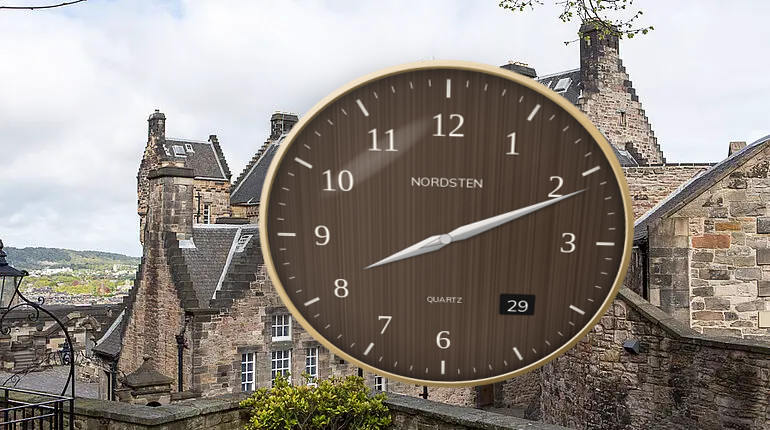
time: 8:11
